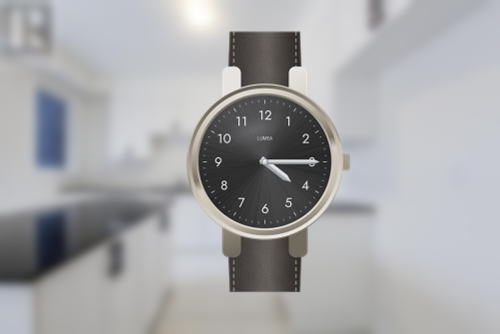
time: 4:15
